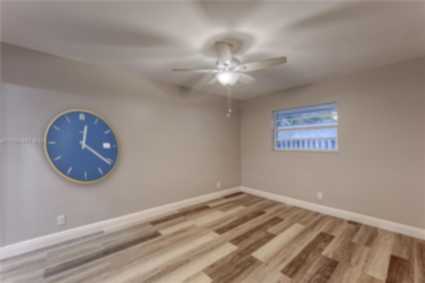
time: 12:21
